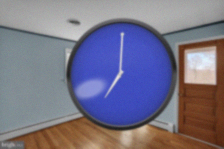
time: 7:00
